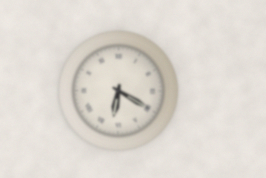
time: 6:20
